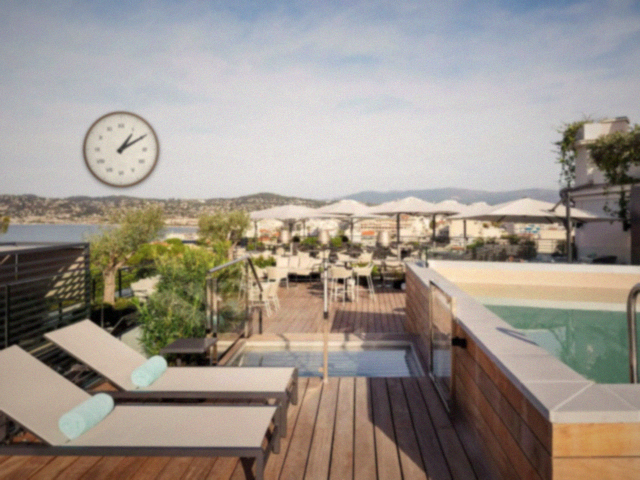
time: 1:10
